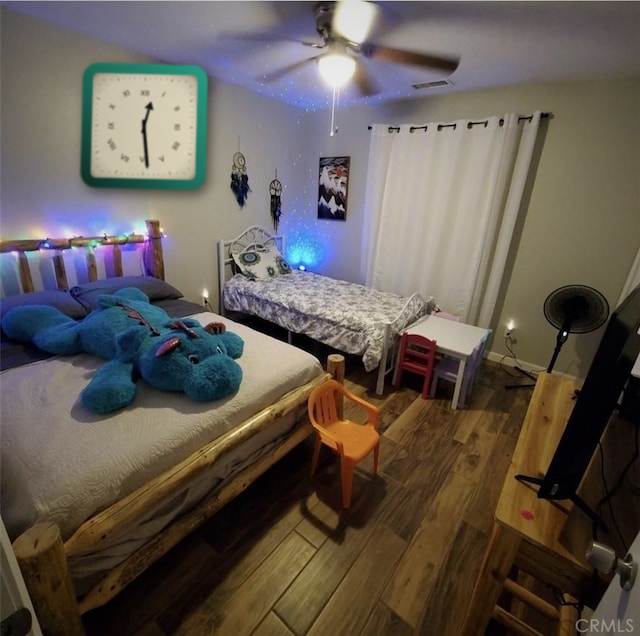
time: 12:29
